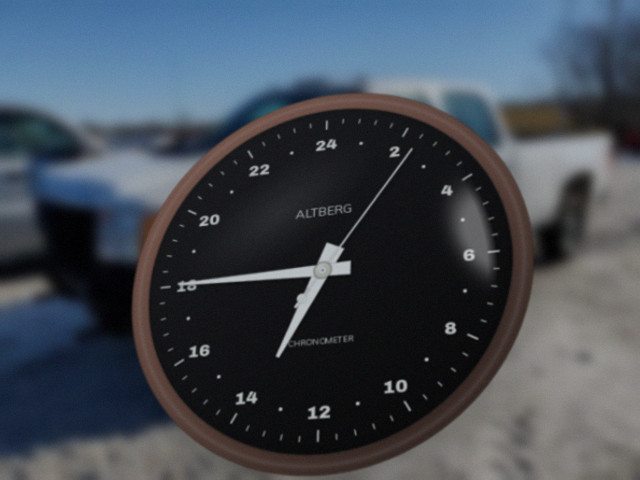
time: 13:45:06
